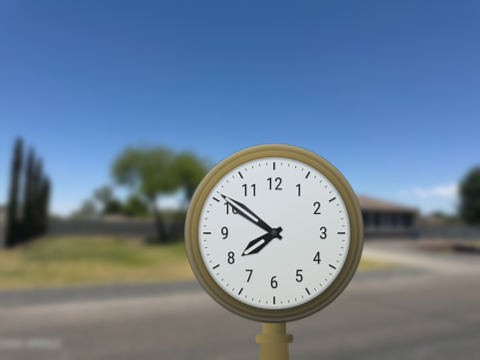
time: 7:51
